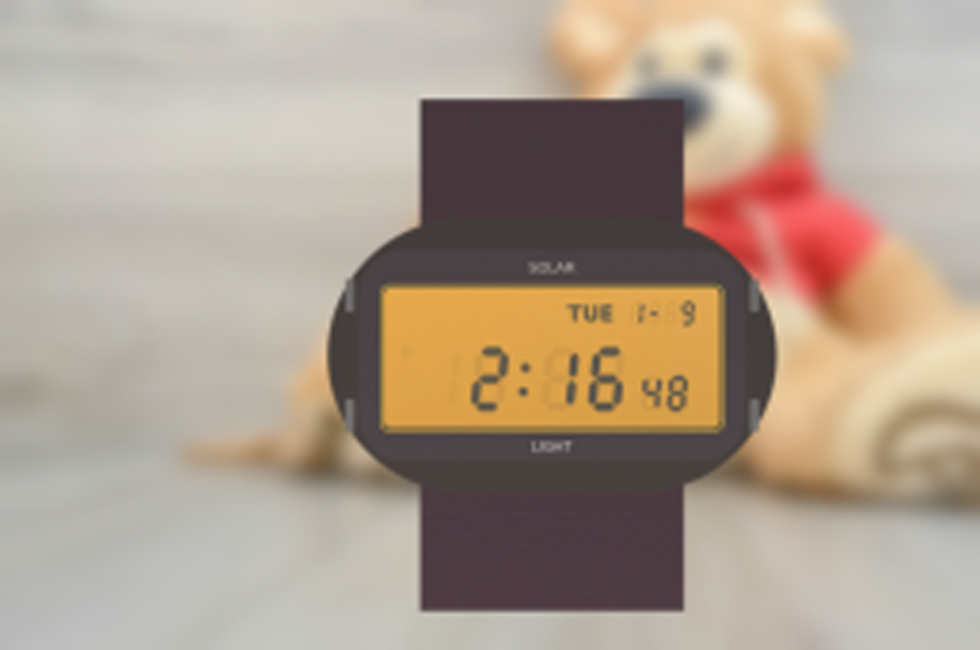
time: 2:16:48
